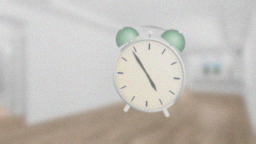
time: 4:54
